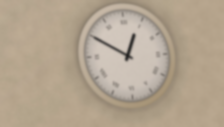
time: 12:50
